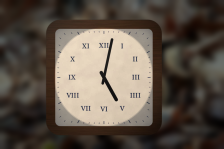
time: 5:02
